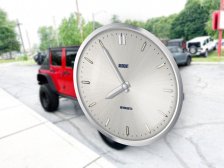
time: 7:55
